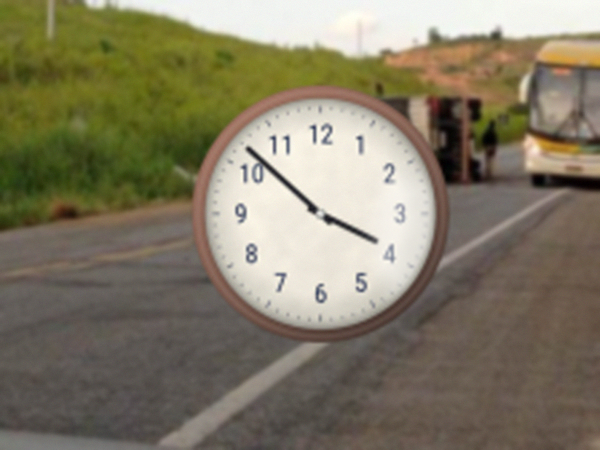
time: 3:52
